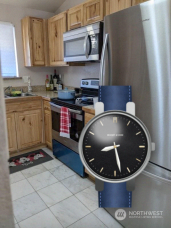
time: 8:28
